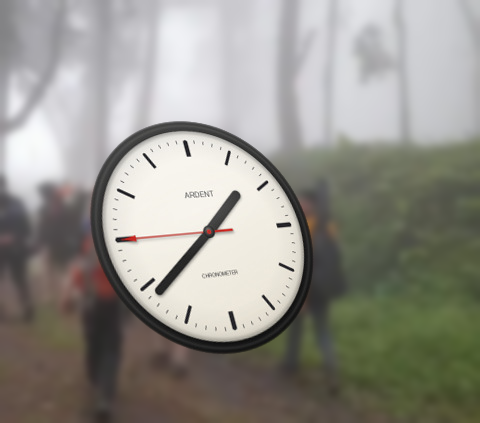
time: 1:38:45
